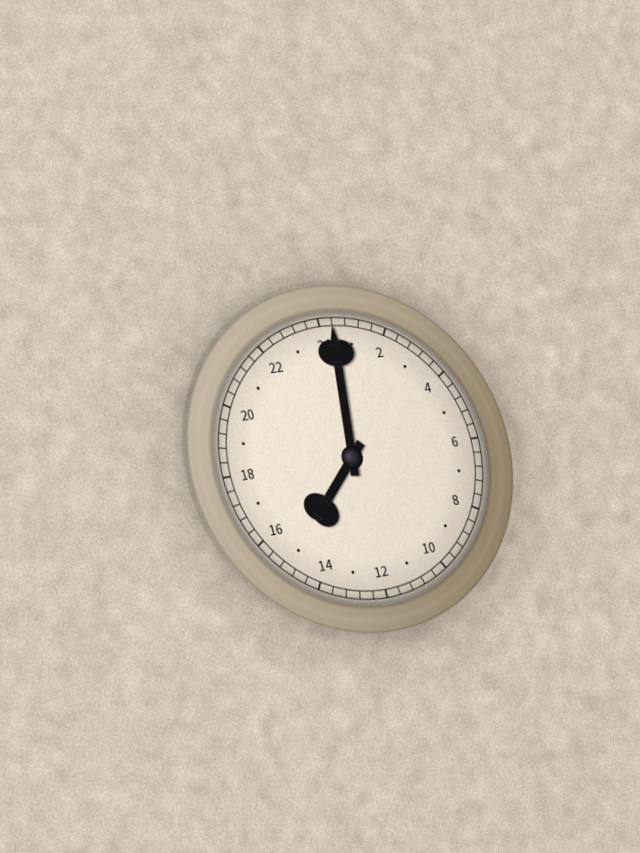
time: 15:01
